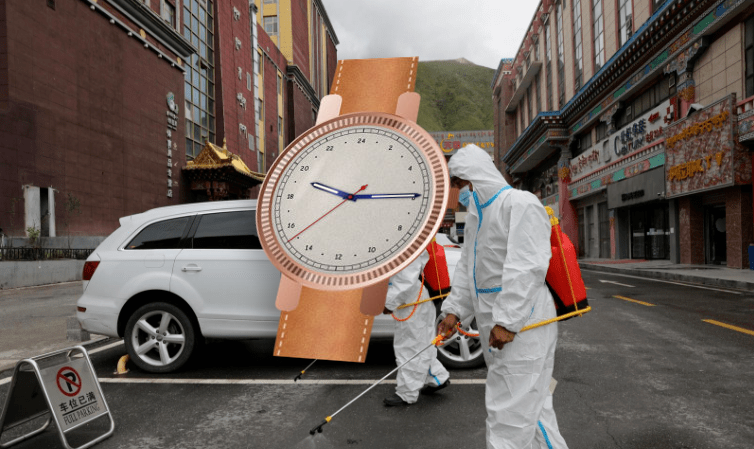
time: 19:14:38
